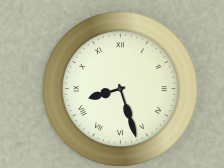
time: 8:27
